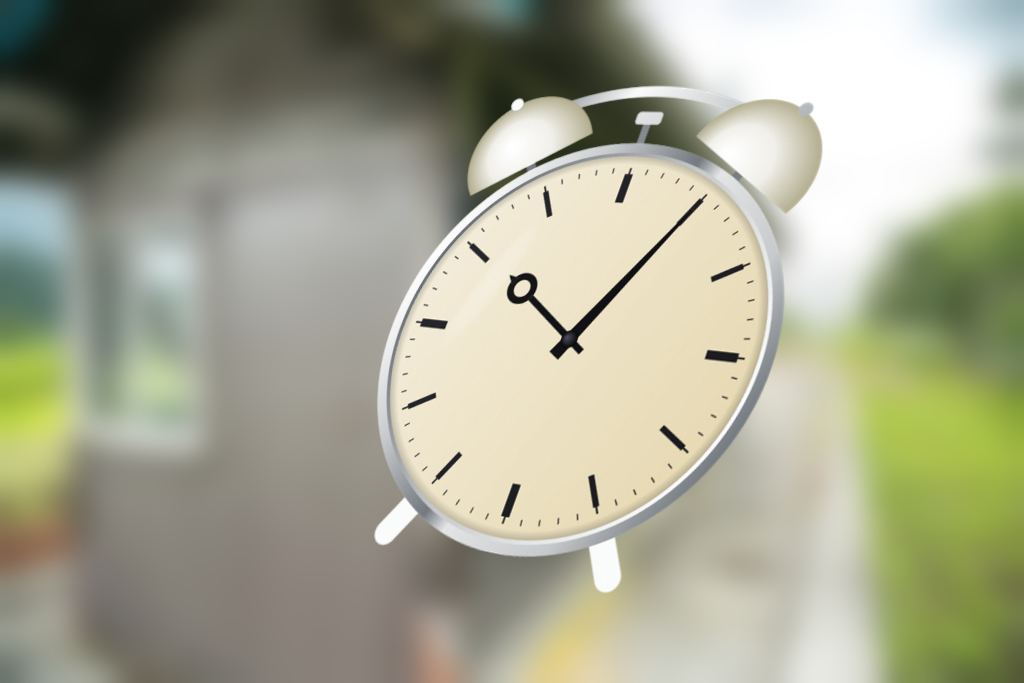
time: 10:05
